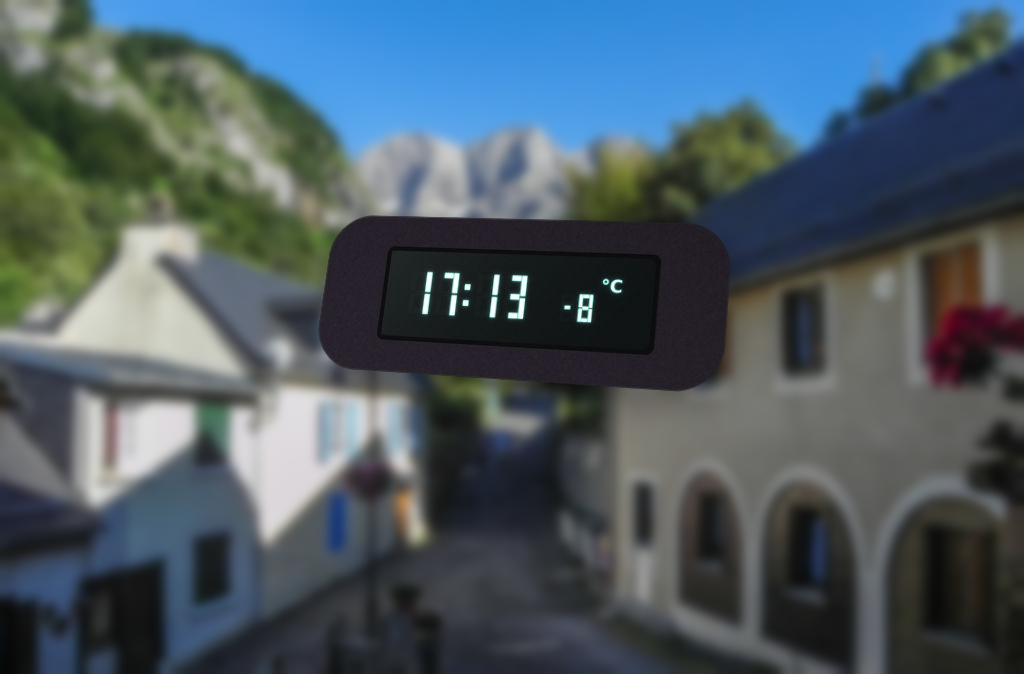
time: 17:13
